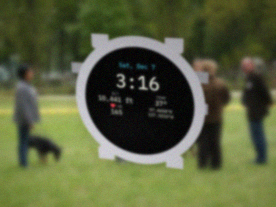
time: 3:16
